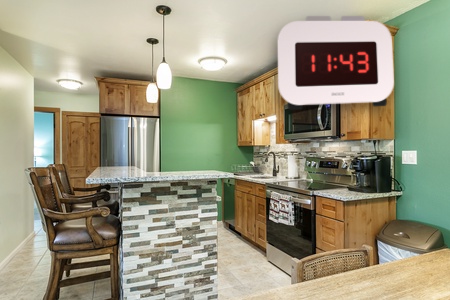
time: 11:43
